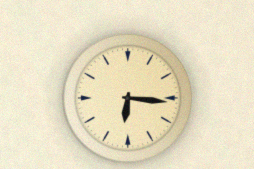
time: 6:16
